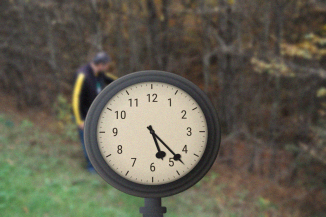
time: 5:23
